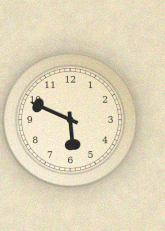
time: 5:49
